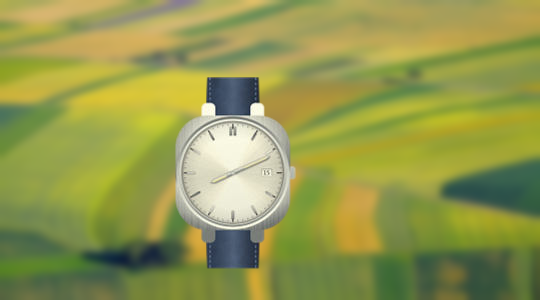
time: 8:11
